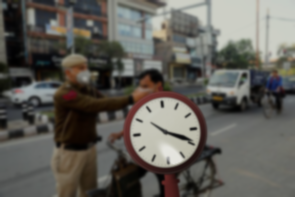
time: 10:19
